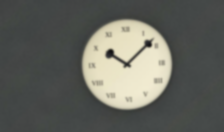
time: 10:08
